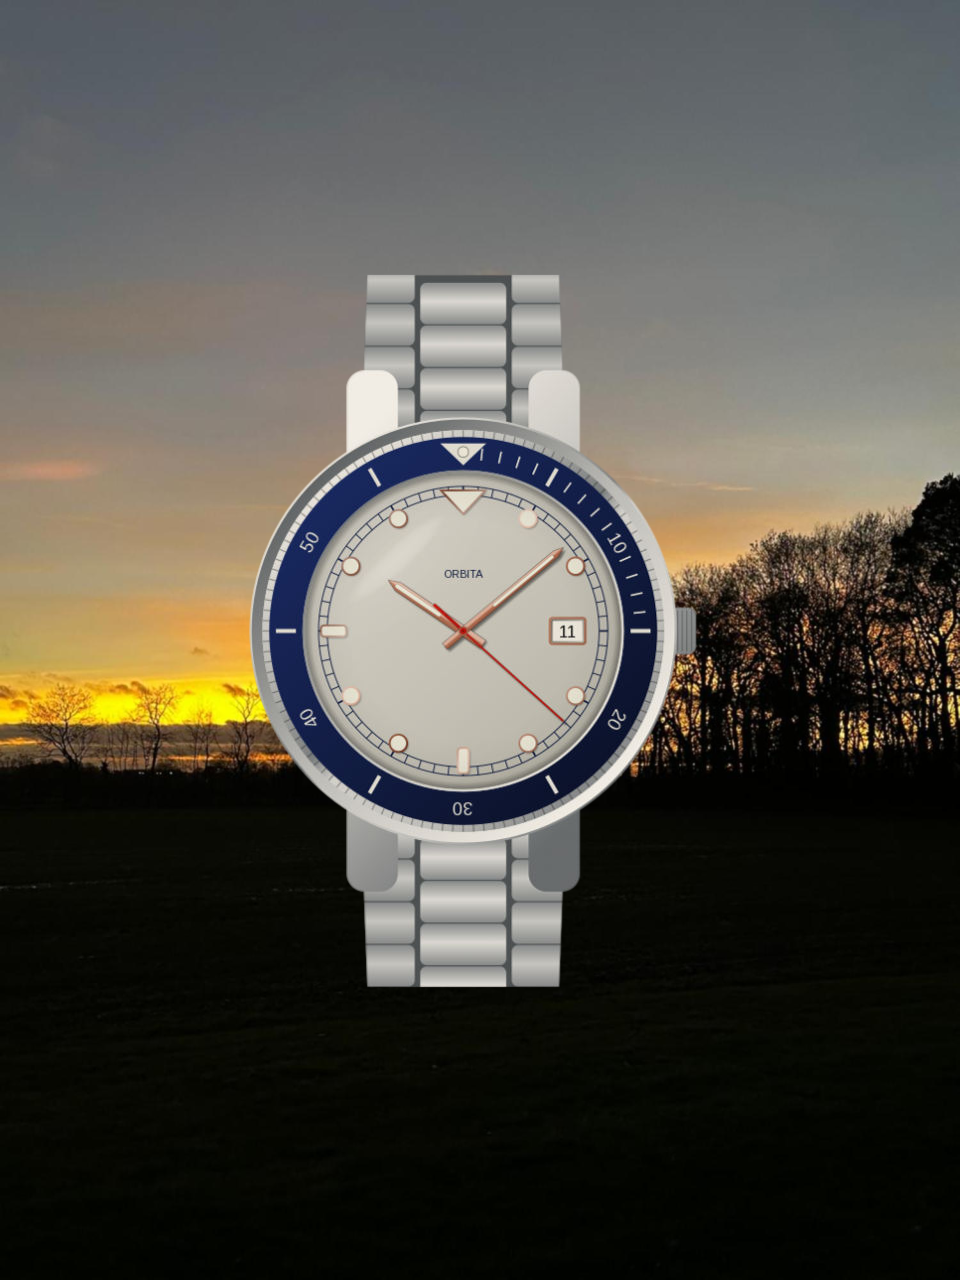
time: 10:08:22
